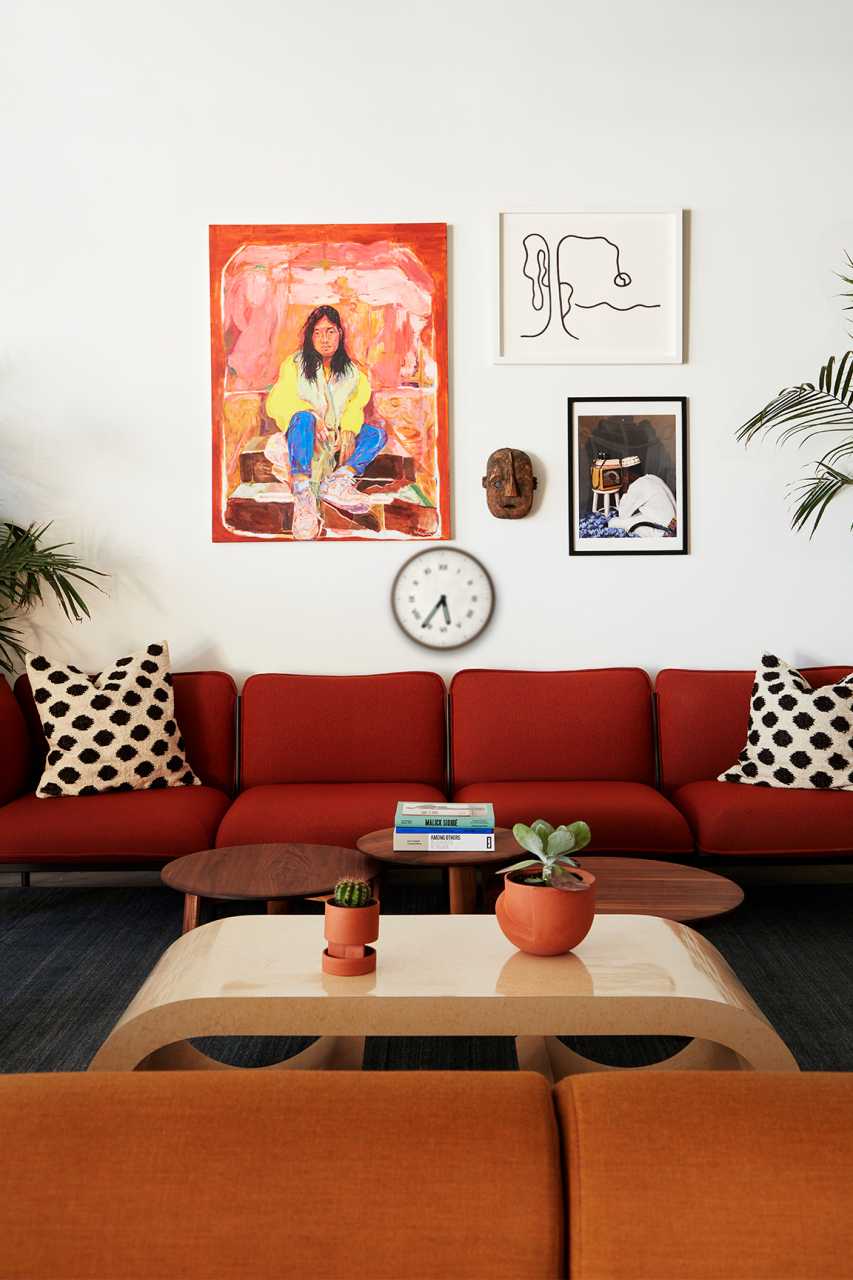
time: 5:36
